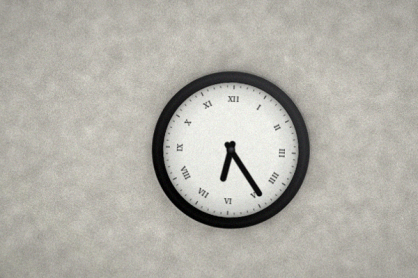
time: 6:24
